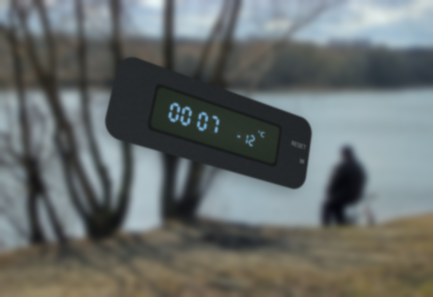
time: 0:07
